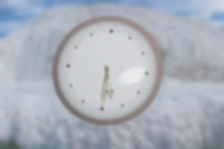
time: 5:30
